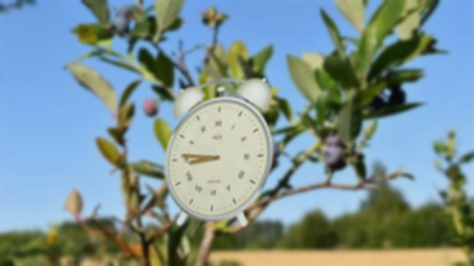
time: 8:46
